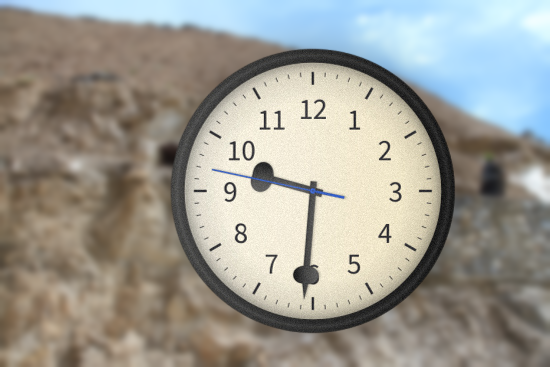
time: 9:30:47
